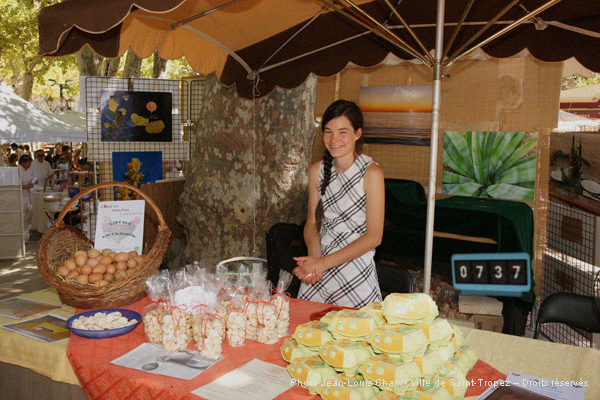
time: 7:37
